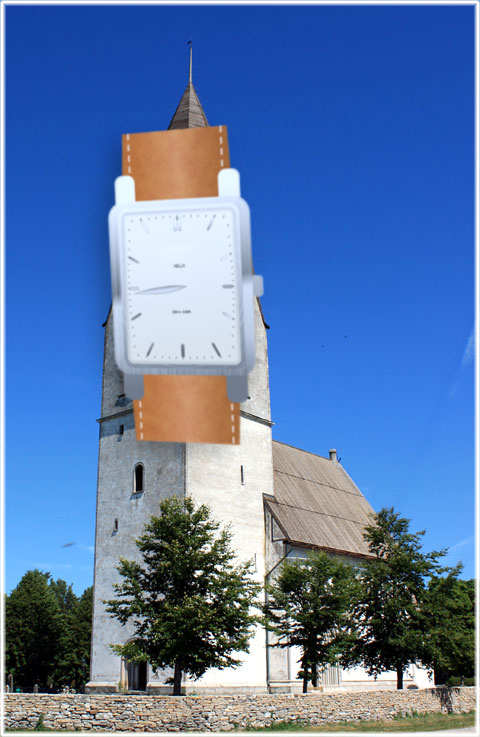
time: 8:44
